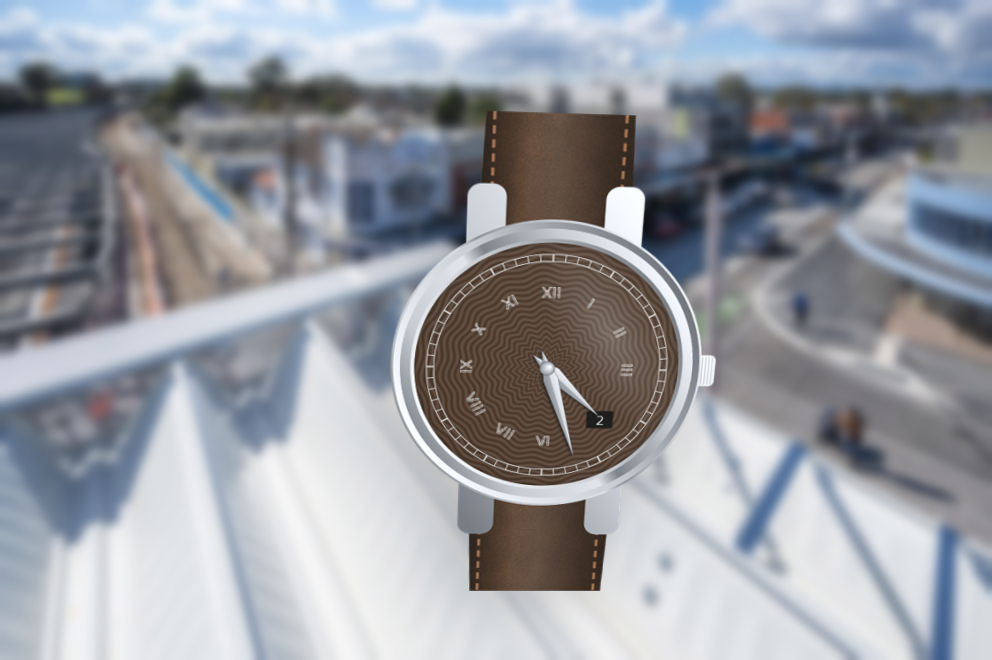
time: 4:27
